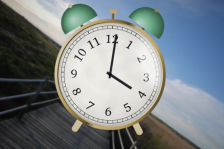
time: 4:01
